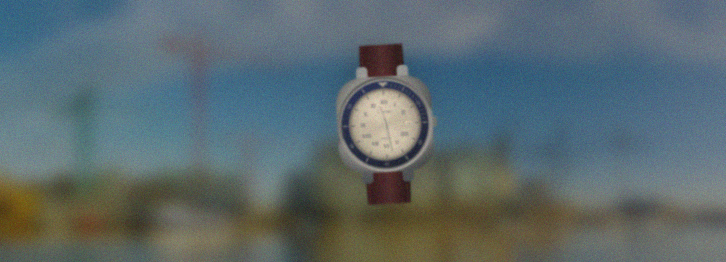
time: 11:28
